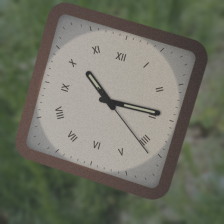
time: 10:14:21
